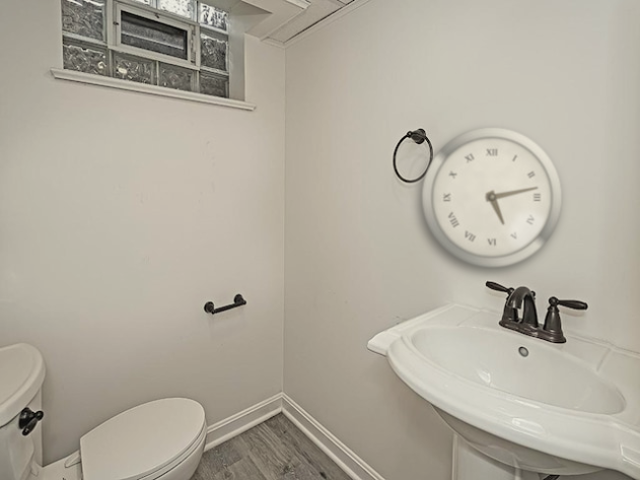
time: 5:13
